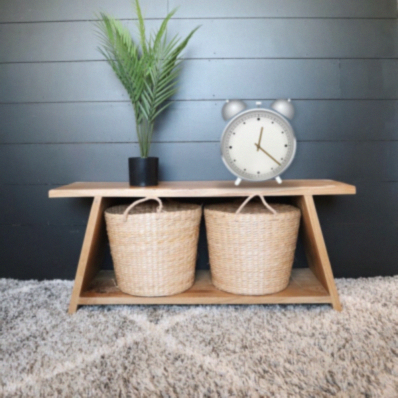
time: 12:22
